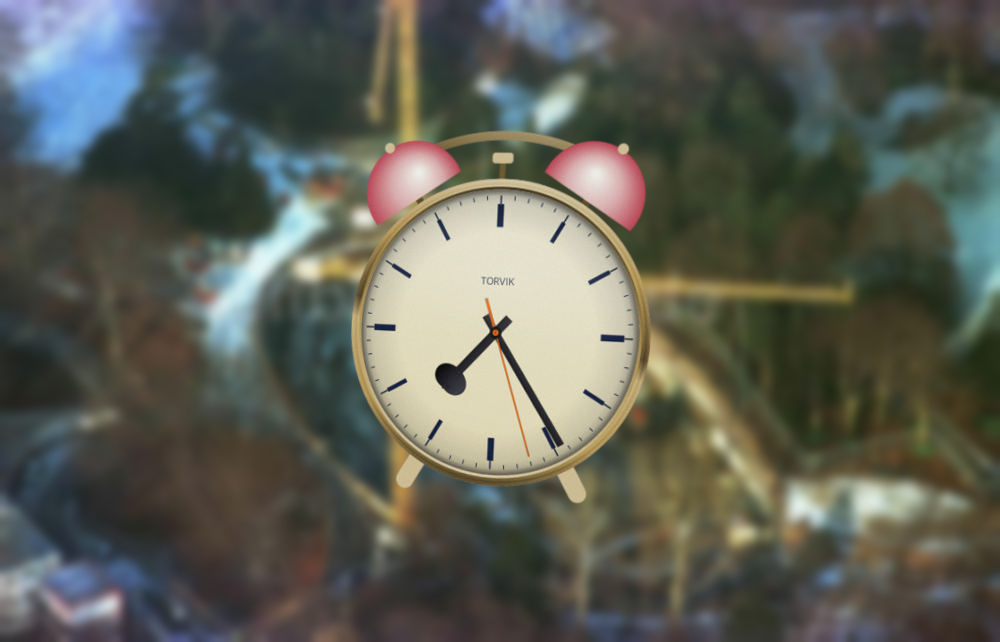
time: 7:24:27
